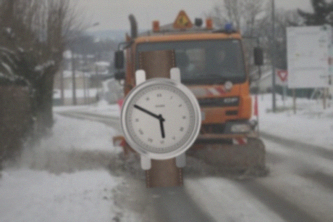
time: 5:50
